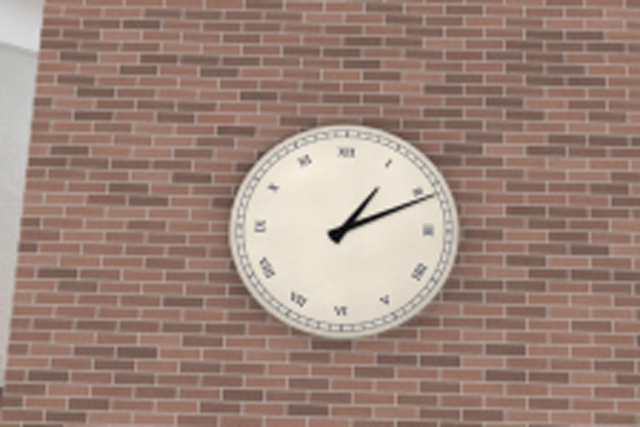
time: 1:11
